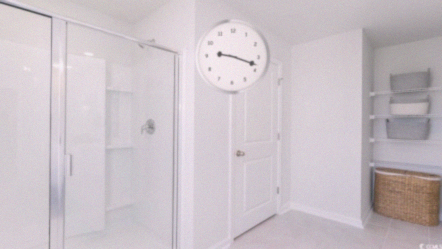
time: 9:18
